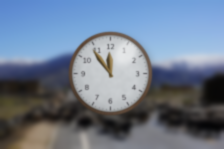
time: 11:54
